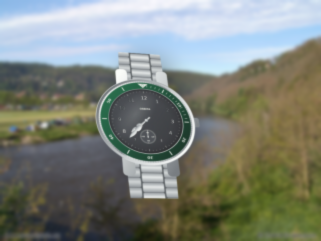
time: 7:37
